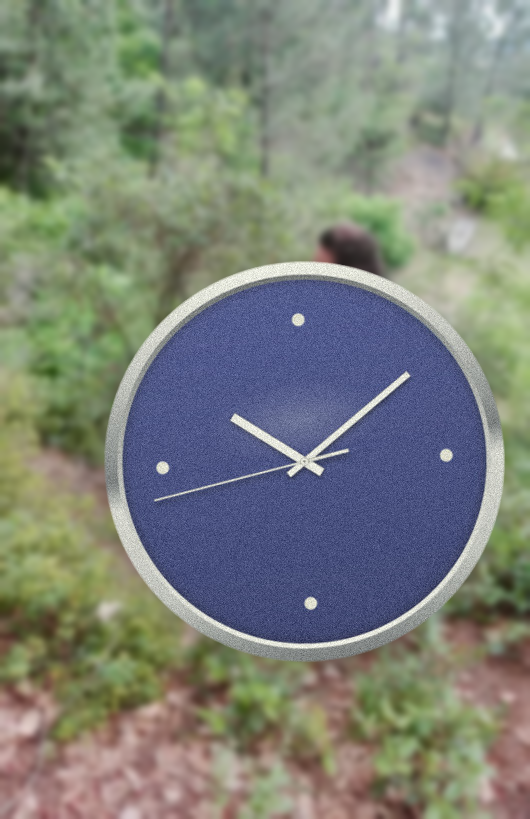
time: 10:08:43
